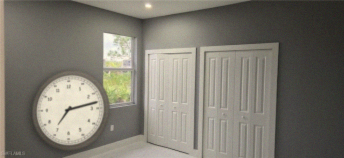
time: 7:13
